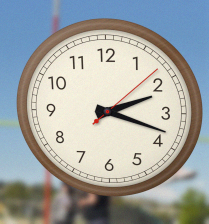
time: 2:18:08
